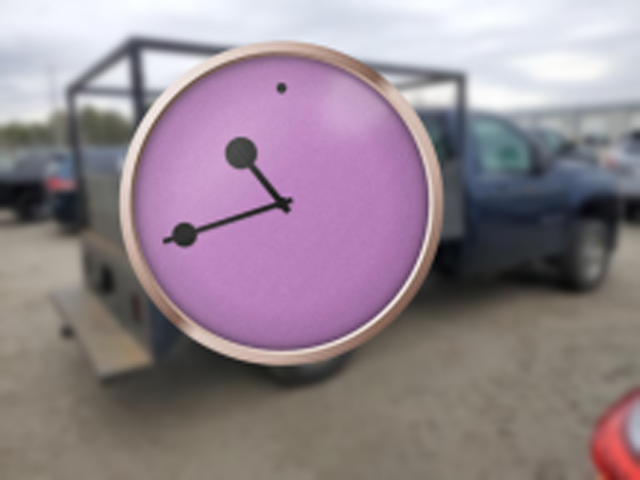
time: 10:42
